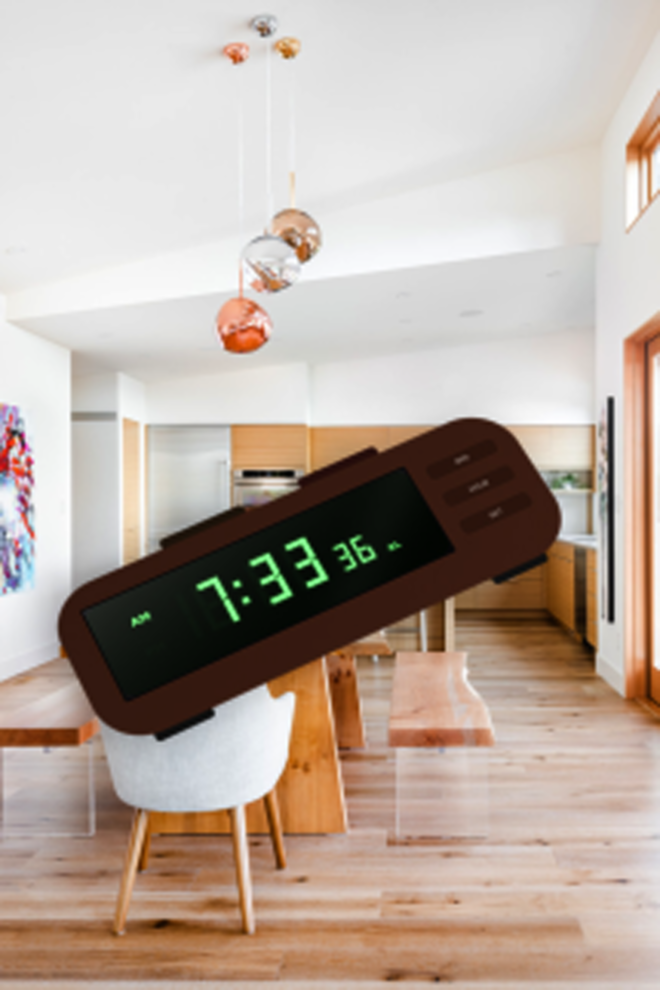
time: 7:33:36
